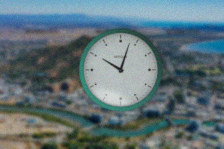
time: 10:03
